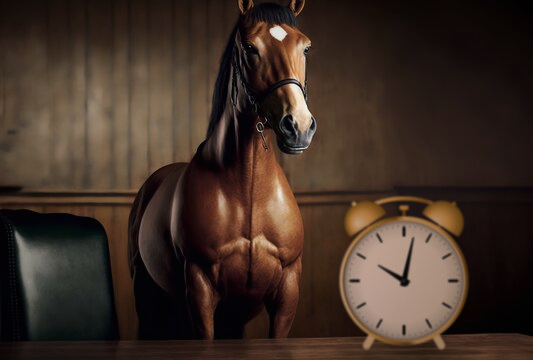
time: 10:02
